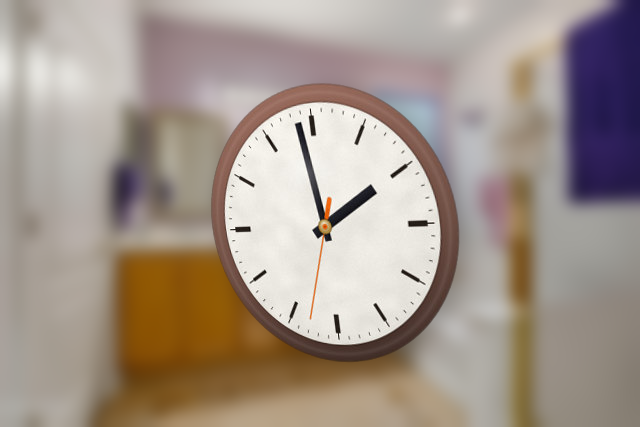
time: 1:58:33
